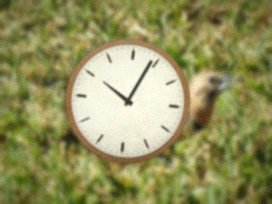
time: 10:04
